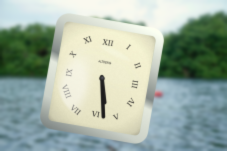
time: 5:28
